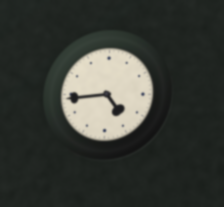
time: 4:44
